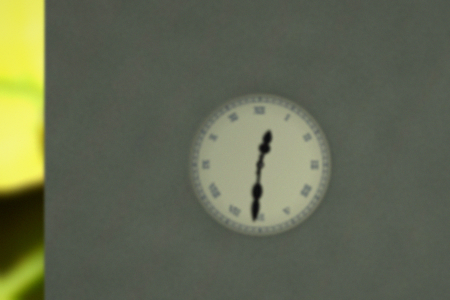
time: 12:31
